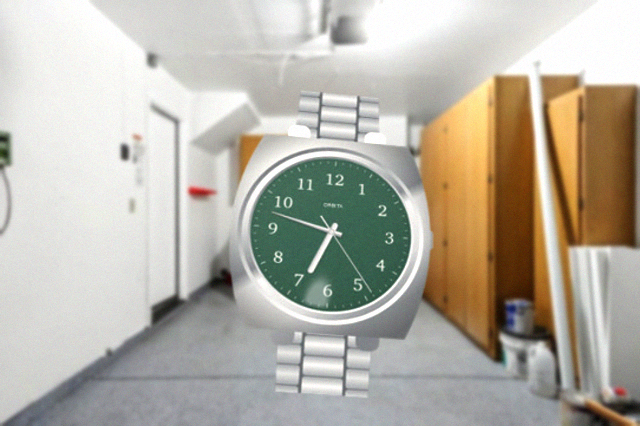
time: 6:47:24
